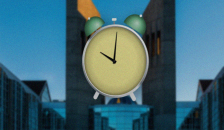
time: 10:01
